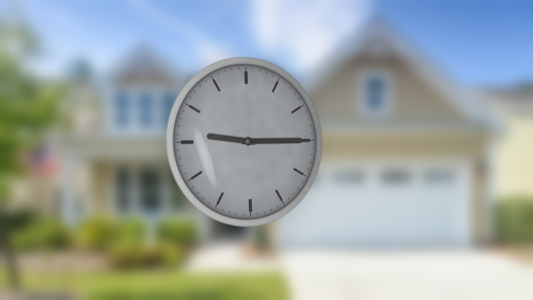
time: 9:15
